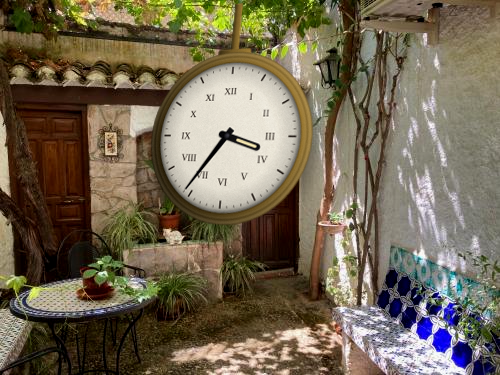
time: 3:36
